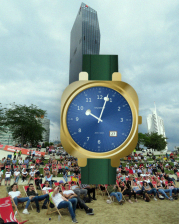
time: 10:03
